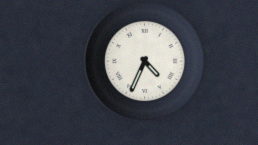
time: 4:34
